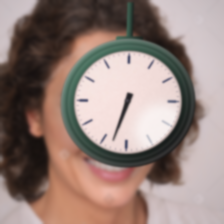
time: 6:33
